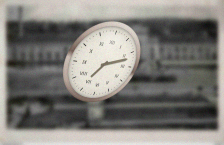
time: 7:12
